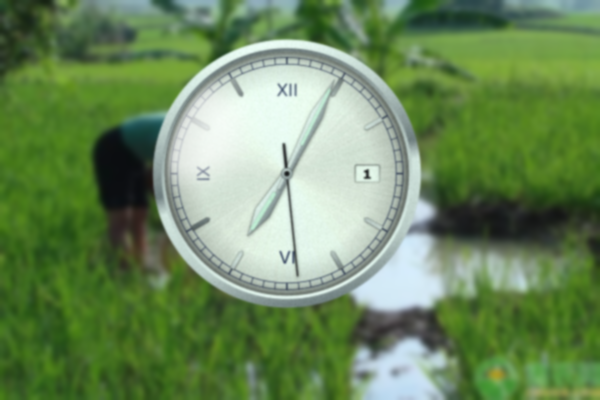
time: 7:04:29
